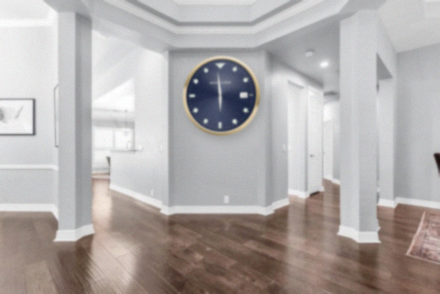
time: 5:59
